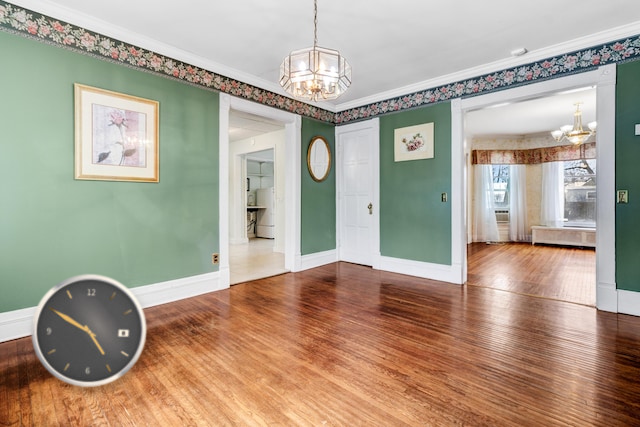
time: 4:50
